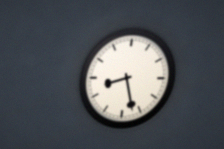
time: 8:27
